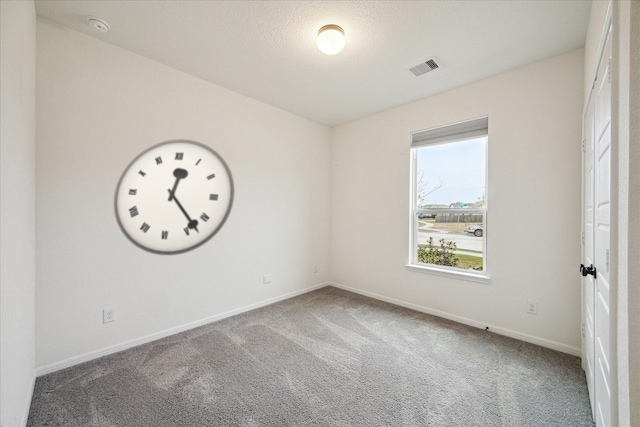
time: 12:23
